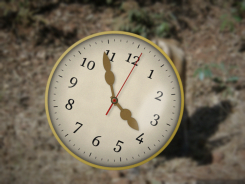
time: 3:54:01
